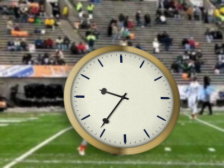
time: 9:36
